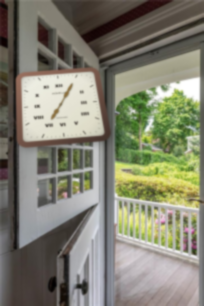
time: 7:05
